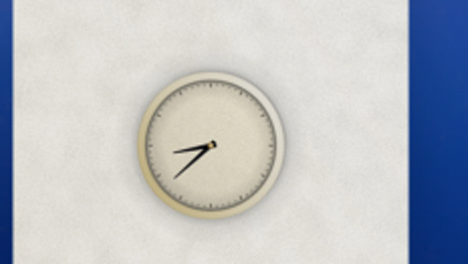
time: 8:38
